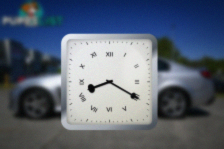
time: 8:20
